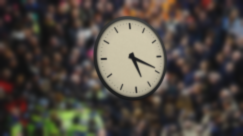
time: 5:19
